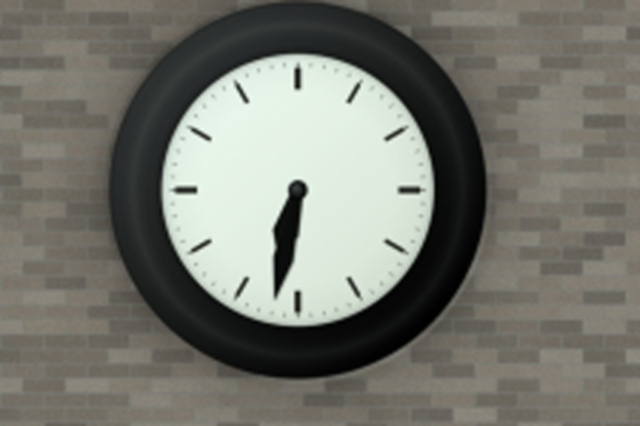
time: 6:32
